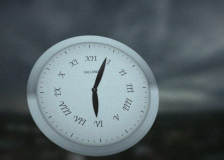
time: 6:04
